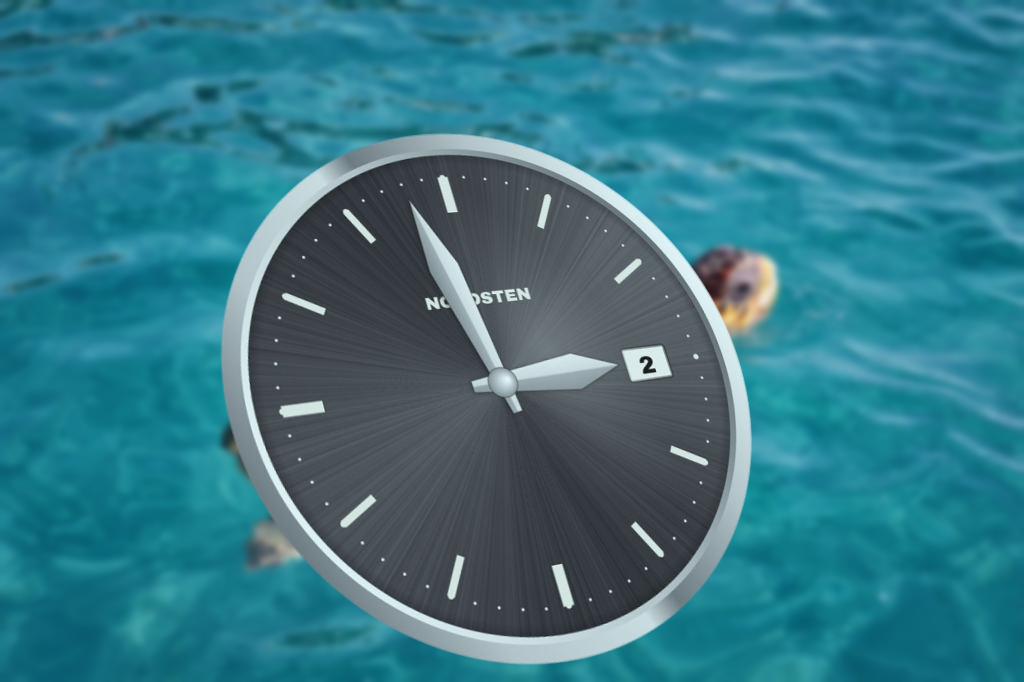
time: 2:58
